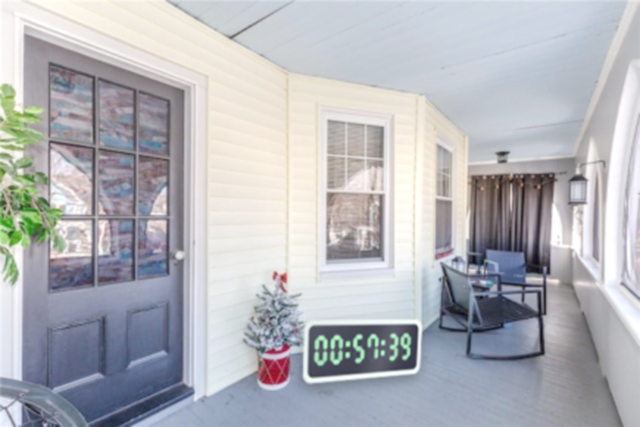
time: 0:57:39
